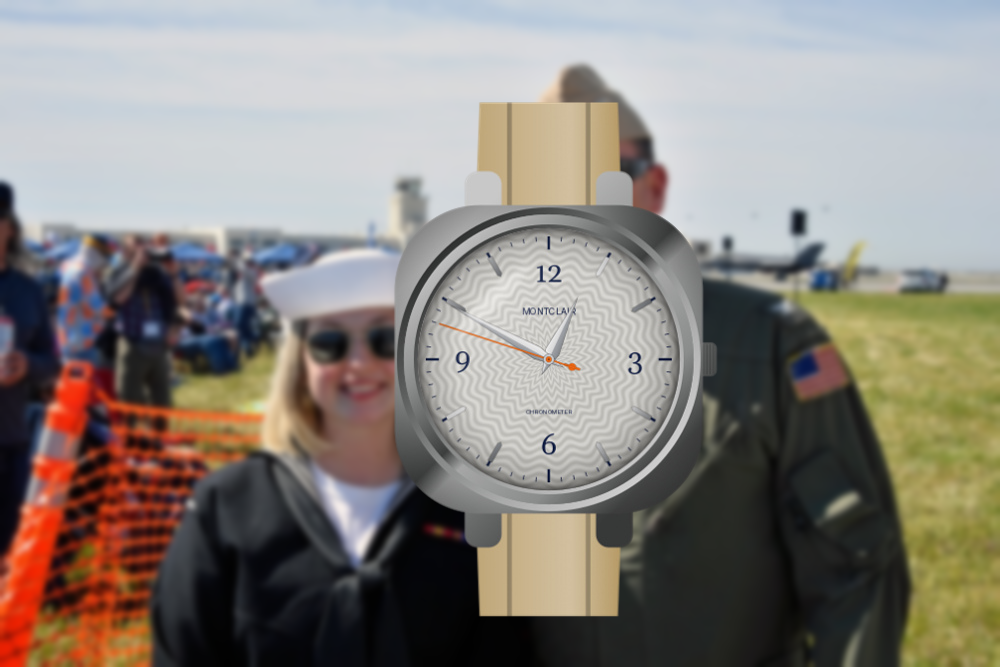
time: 12:49:48
